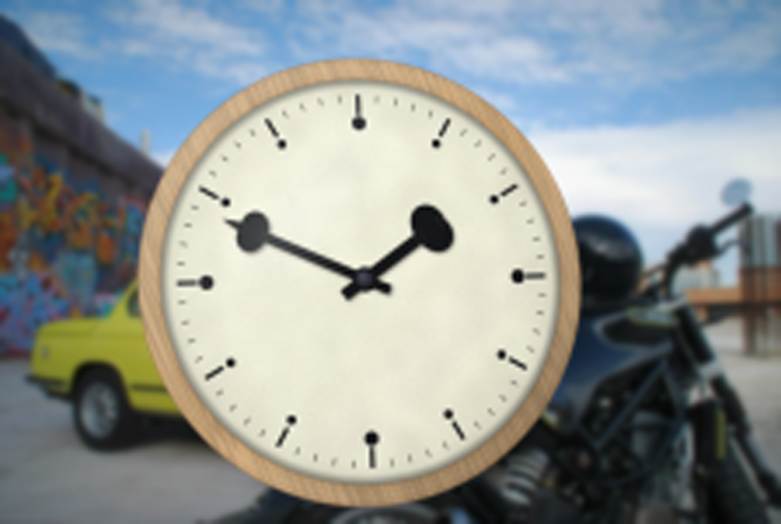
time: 1:49
